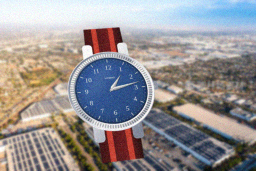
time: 1:13
